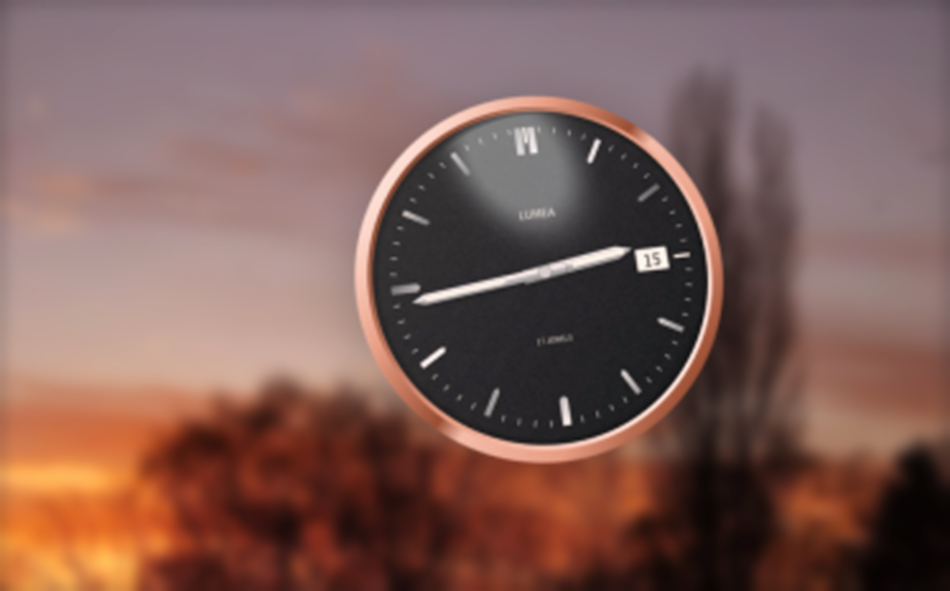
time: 2:44
